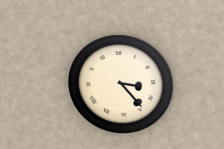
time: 3:24
